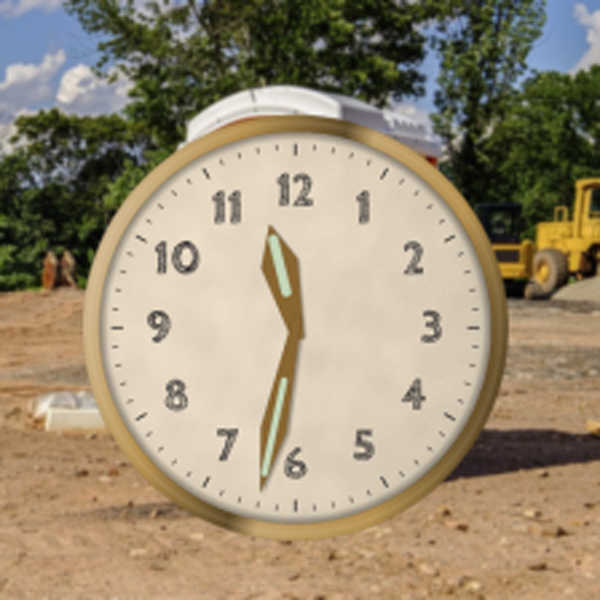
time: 11:32
